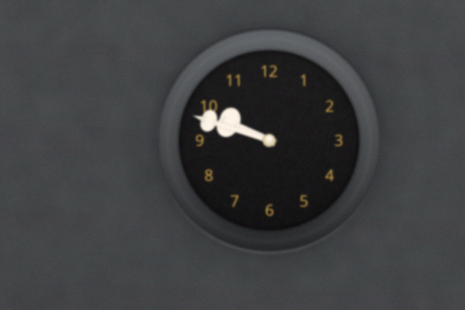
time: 9:48
